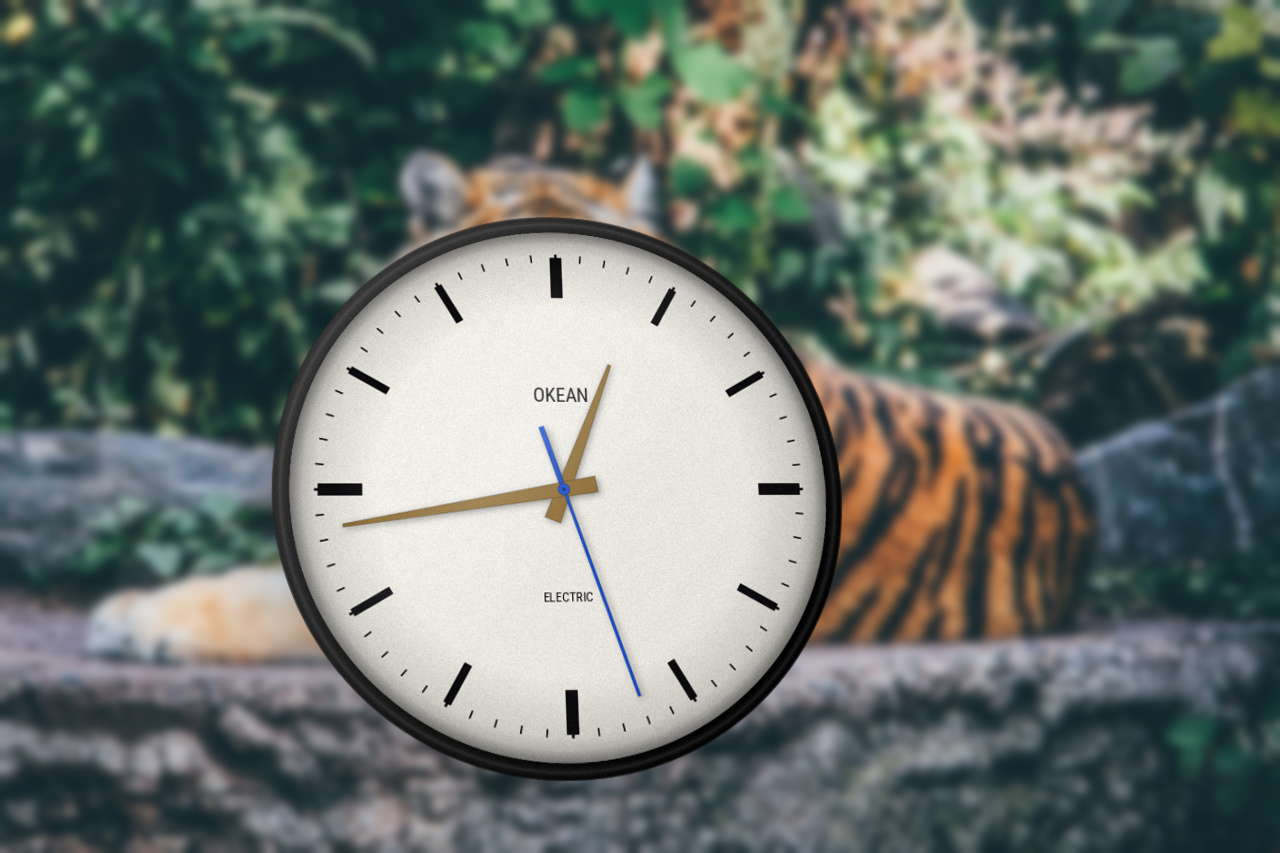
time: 12:43:27
